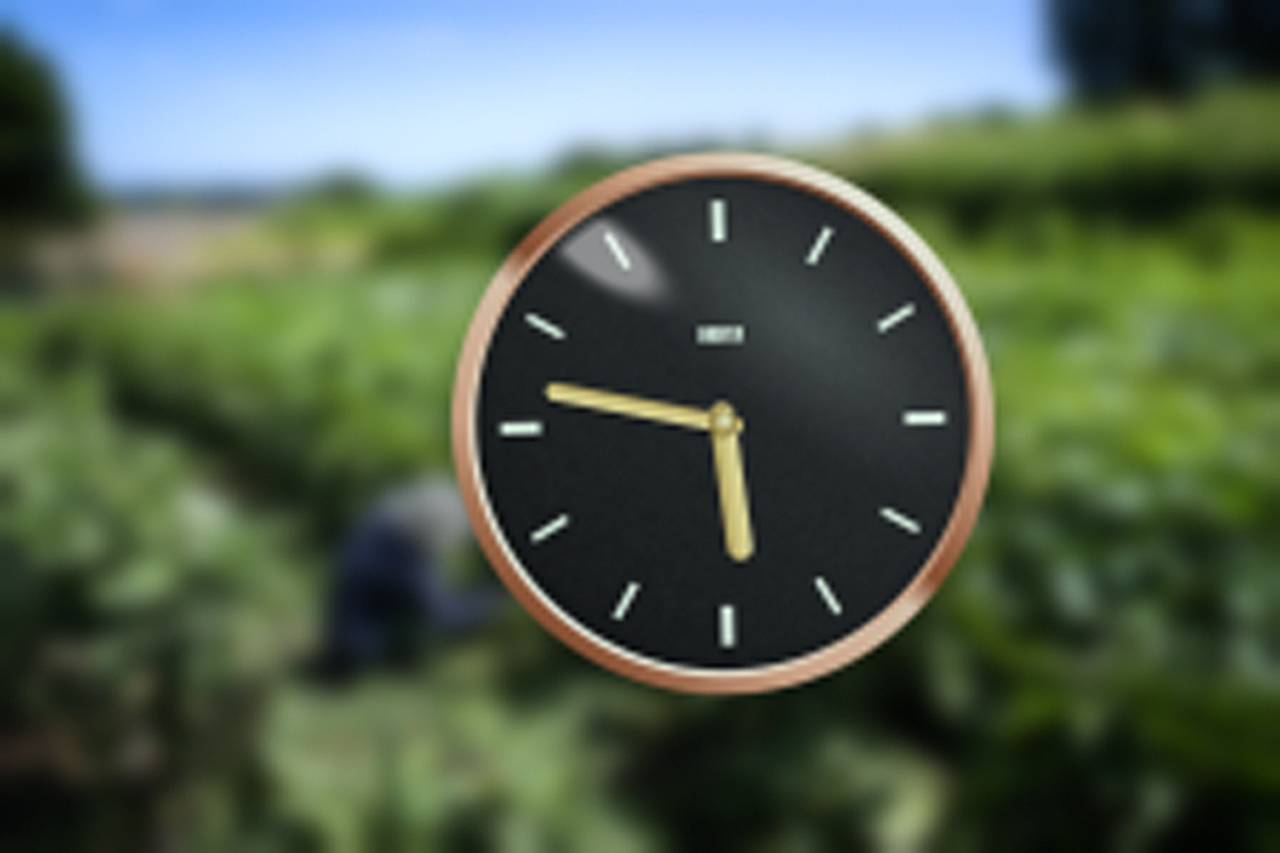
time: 5:47
